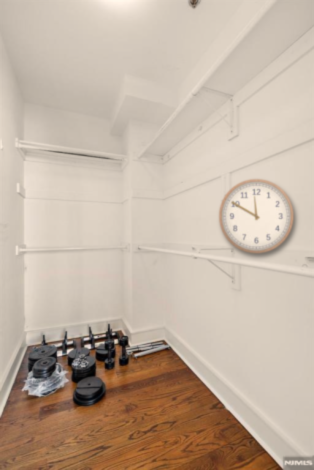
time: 11:50
